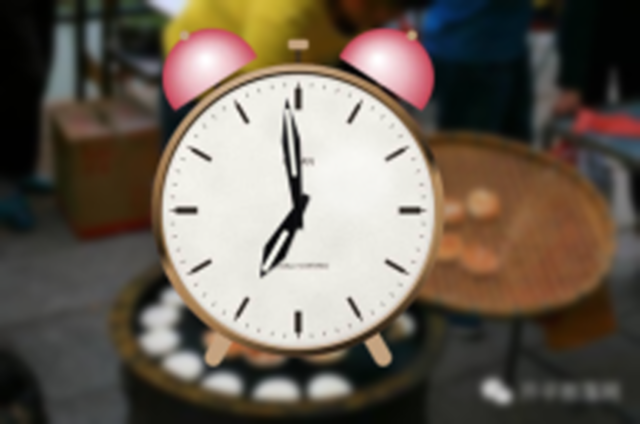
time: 6:59
